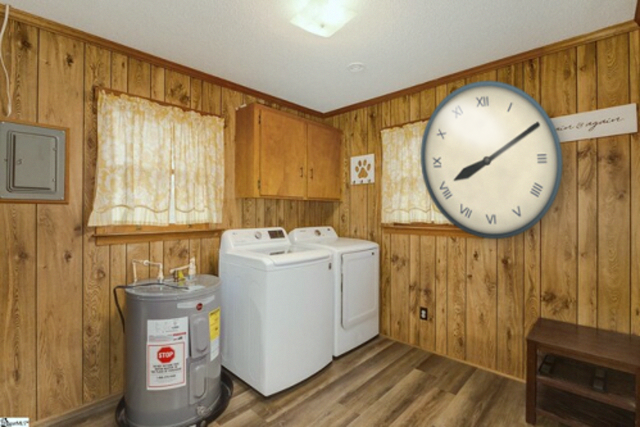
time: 8:10
